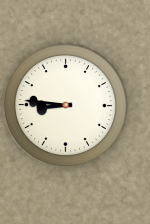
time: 8:46
